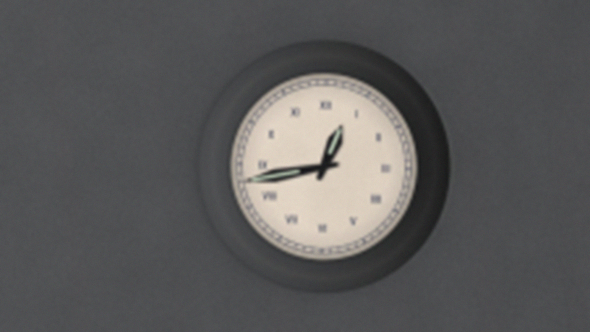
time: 12:43
